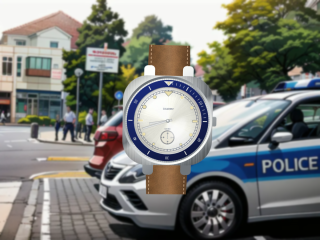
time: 8:42
